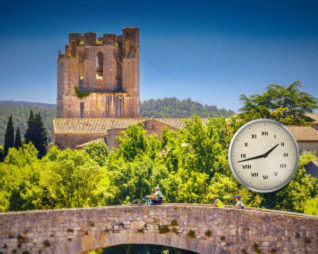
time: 1:43
